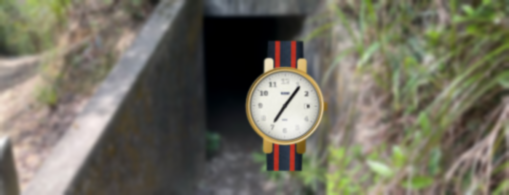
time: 7:06
